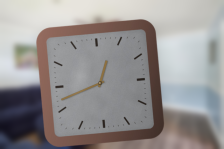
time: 12:42
